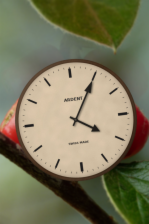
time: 4:05
